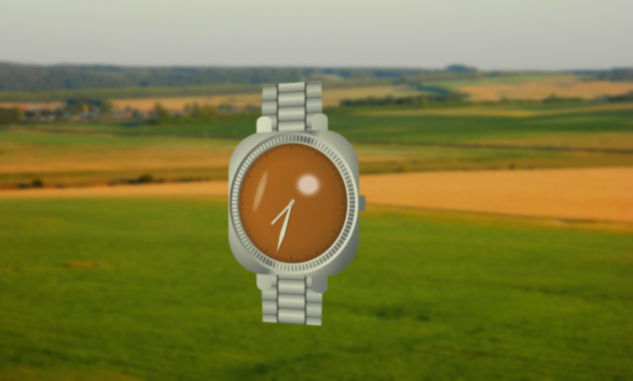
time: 7:33
